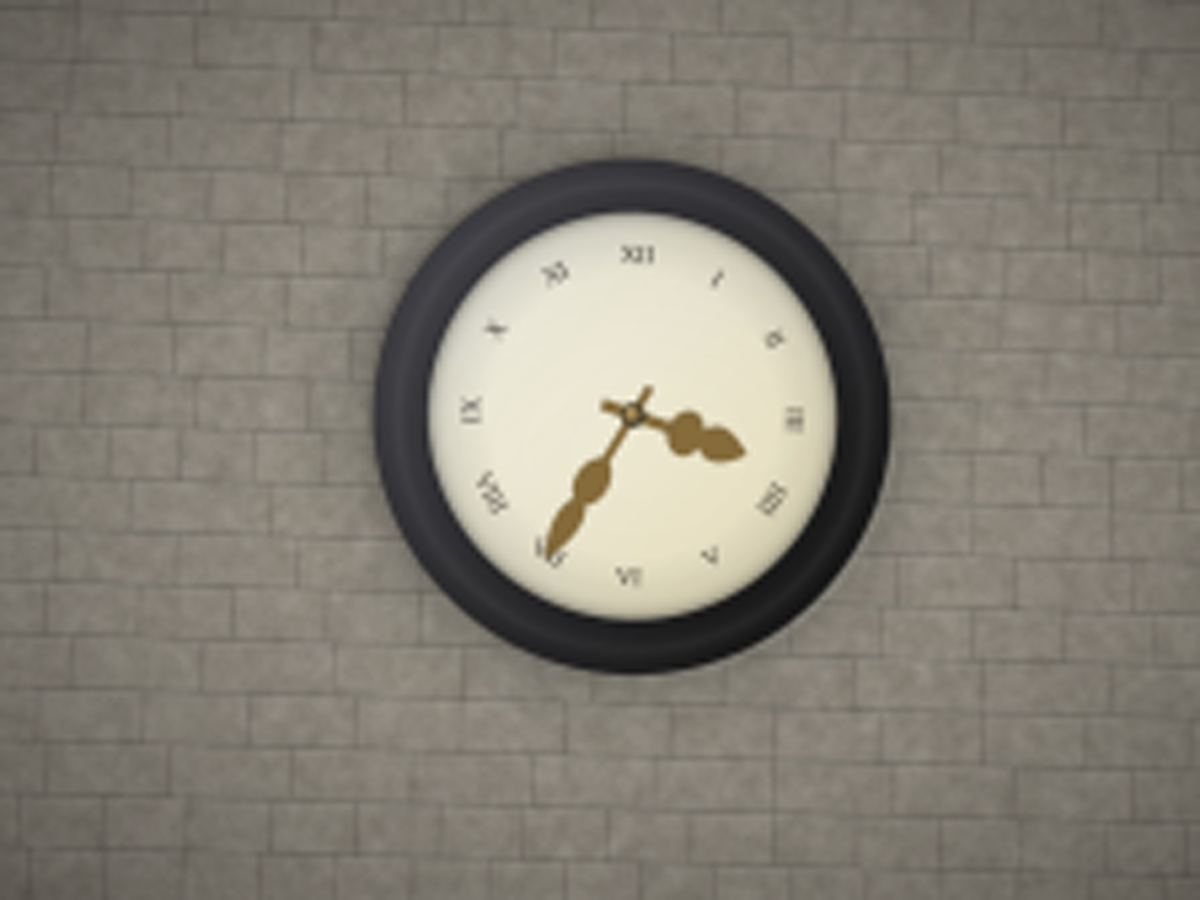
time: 3:35
